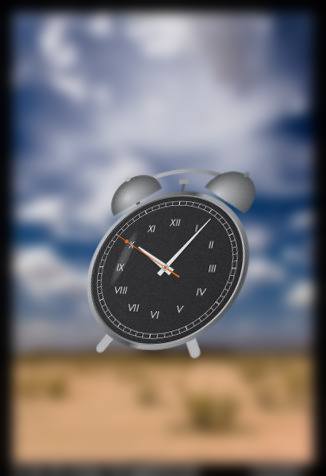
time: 10:05:50
